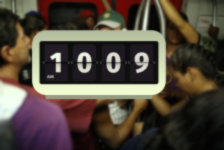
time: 10:09
